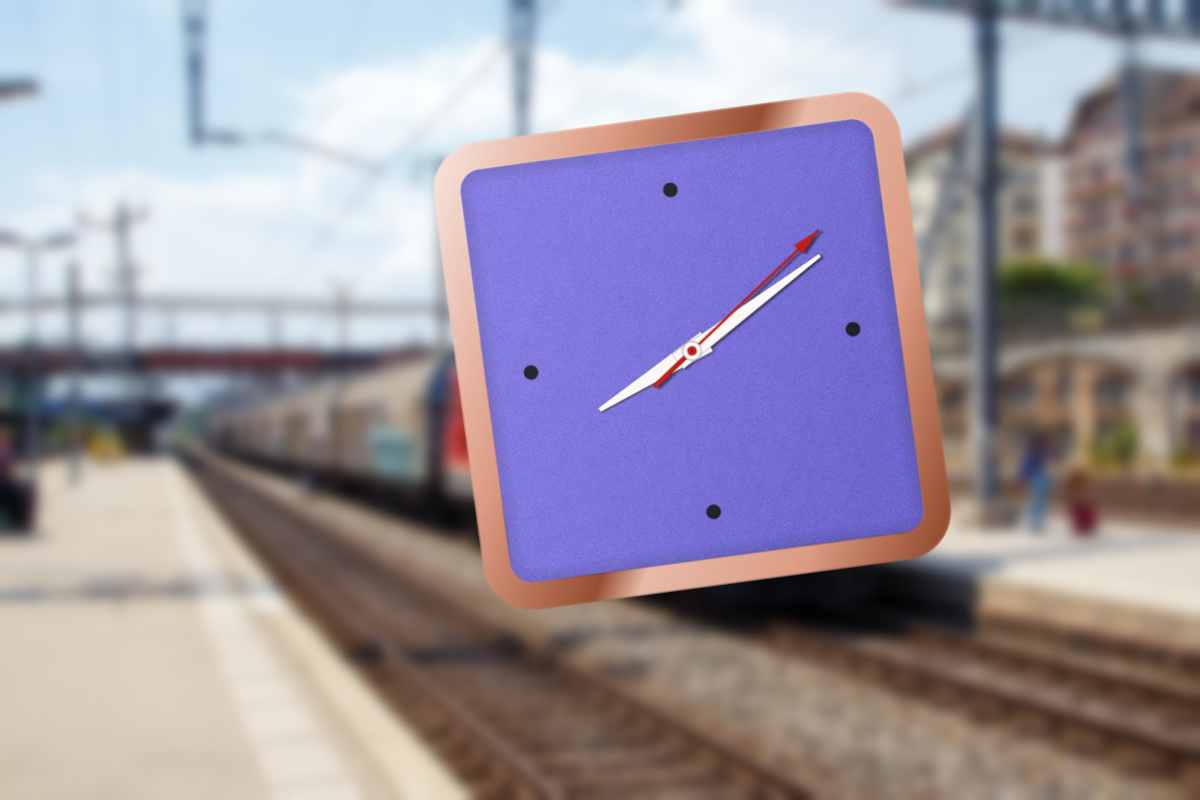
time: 8:10:09
